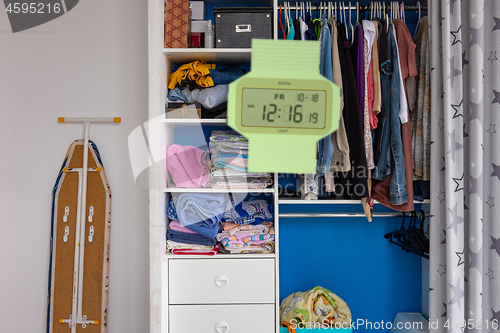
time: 12:16:19
